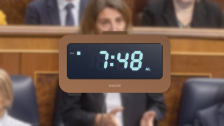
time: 7:48
